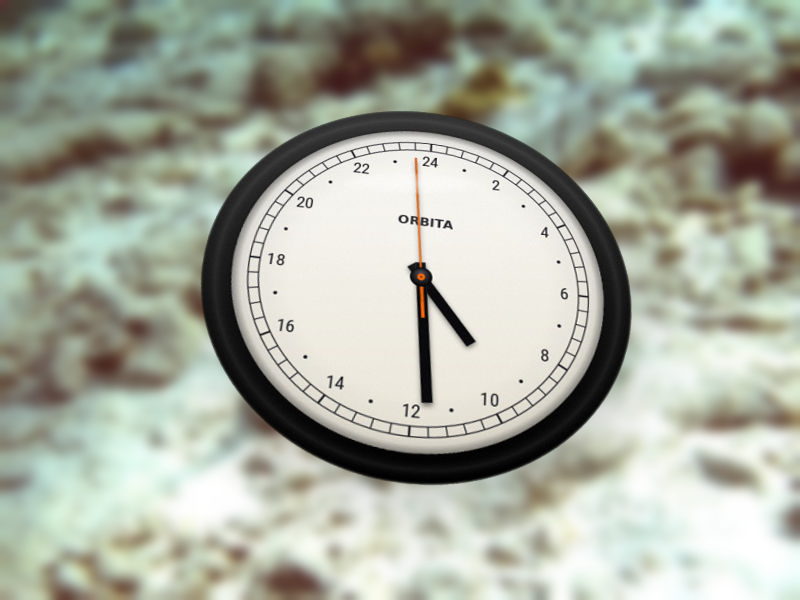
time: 9:28:59
